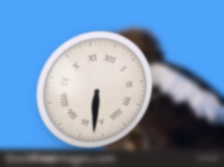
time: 5:27
